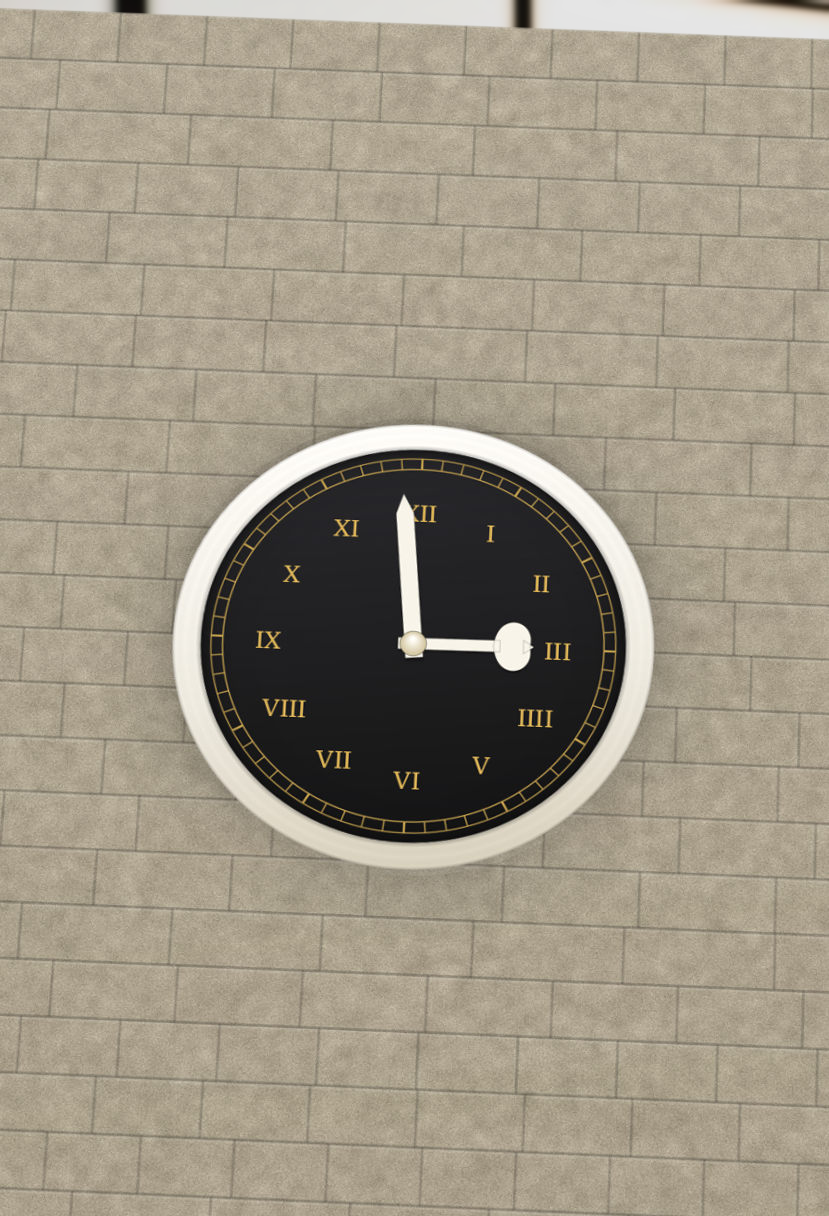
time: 2:59
